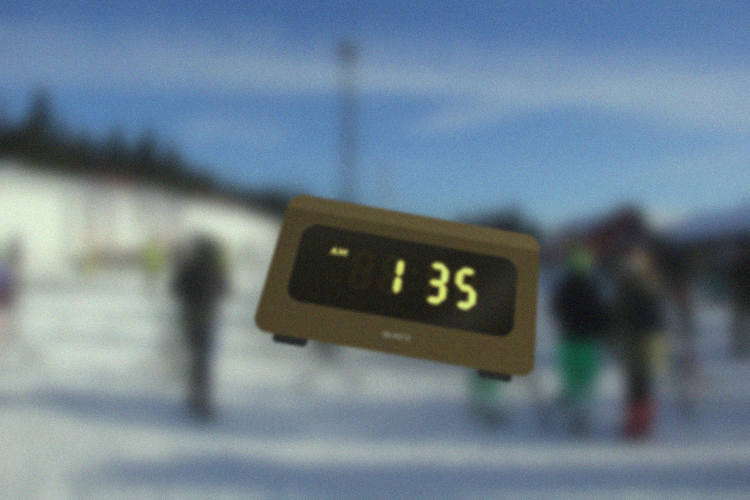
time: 1:35
